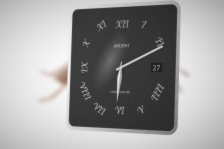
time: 6:11
